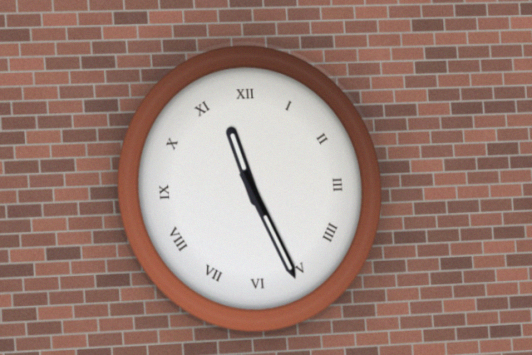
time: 11:26
